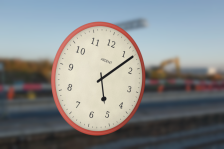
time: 5:07
